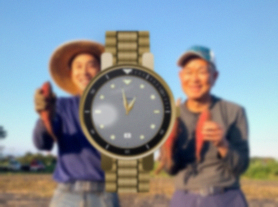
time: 12:58
